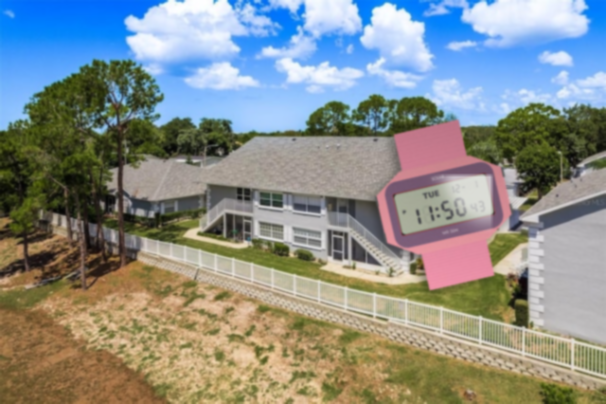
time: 11:50:43
